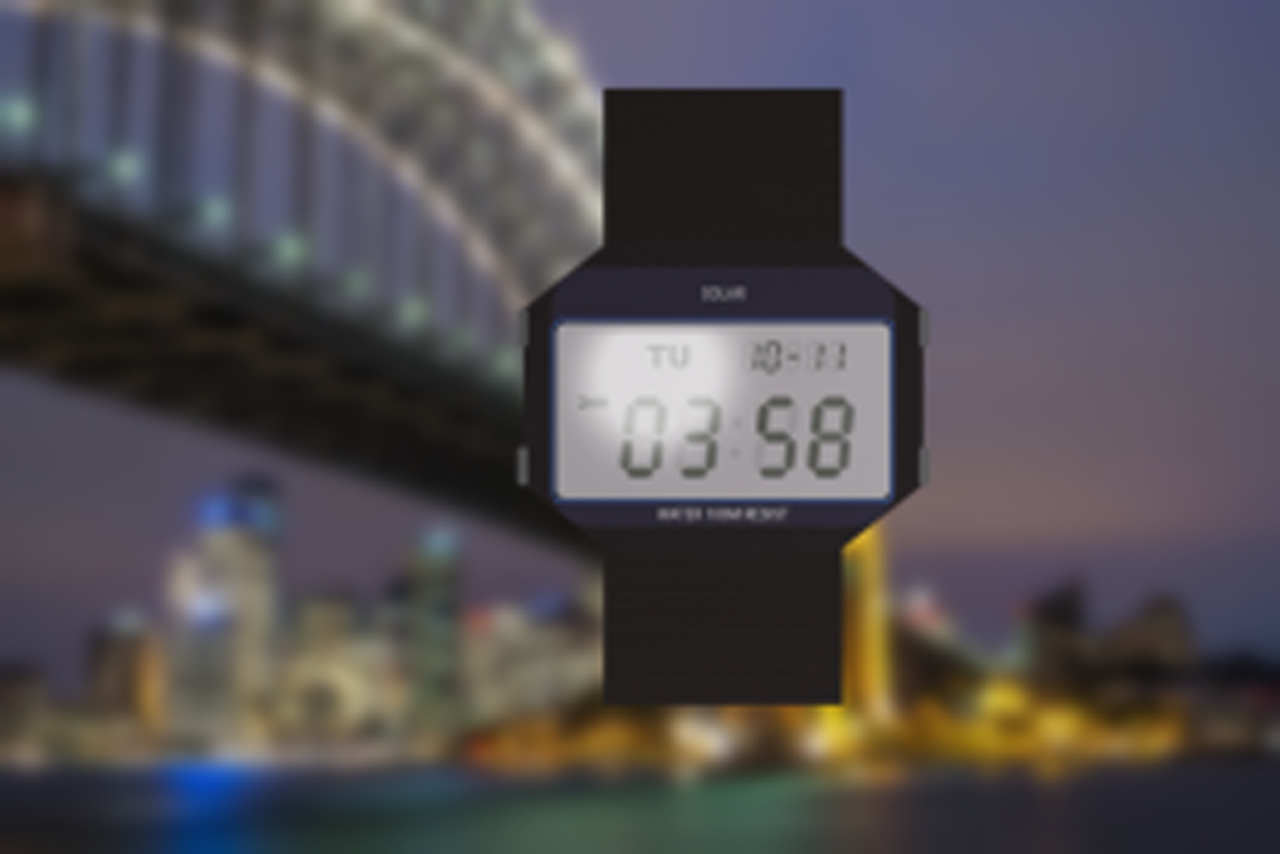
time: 3:58
